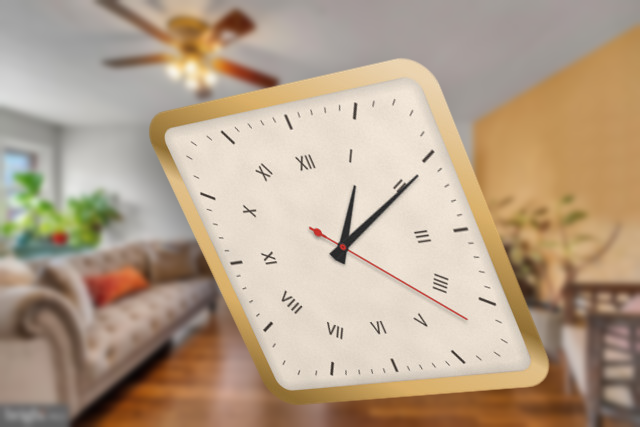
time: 1:10:22
